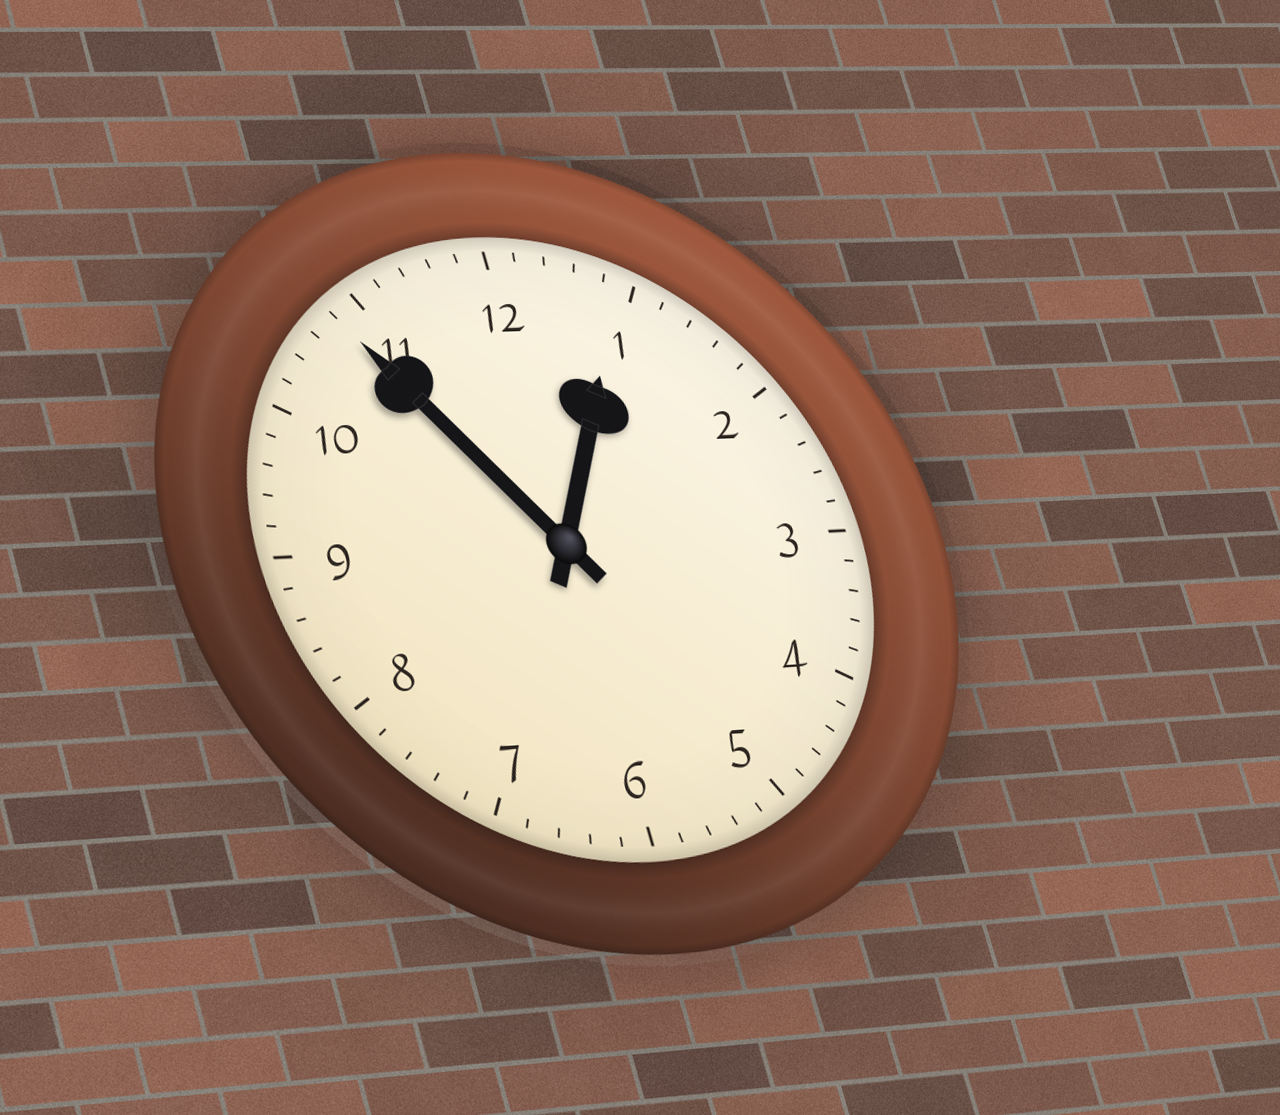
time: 12:54
